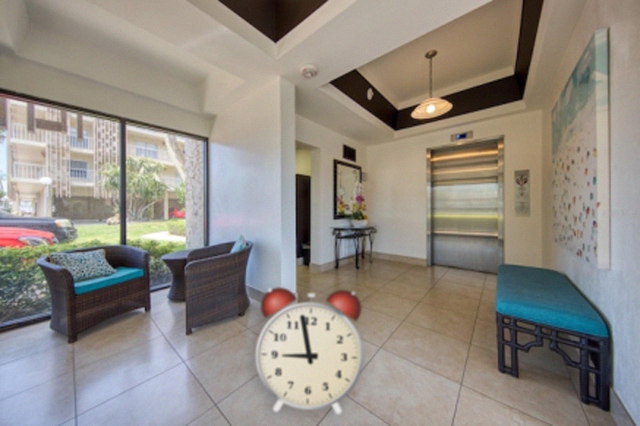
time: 8:58
